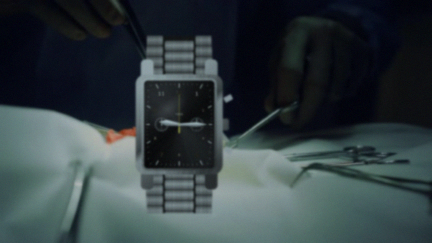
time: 9:15
